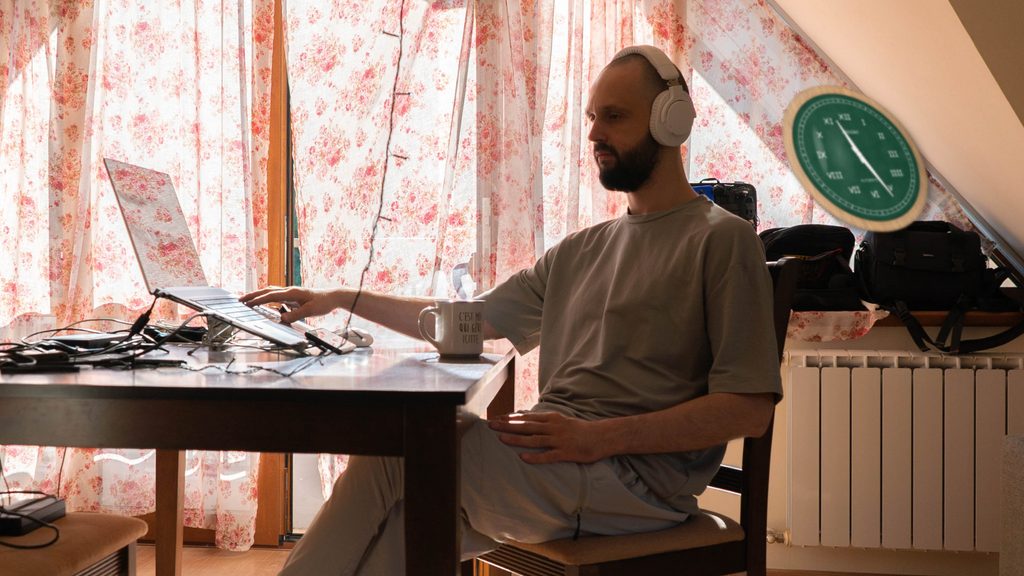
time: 11:26
